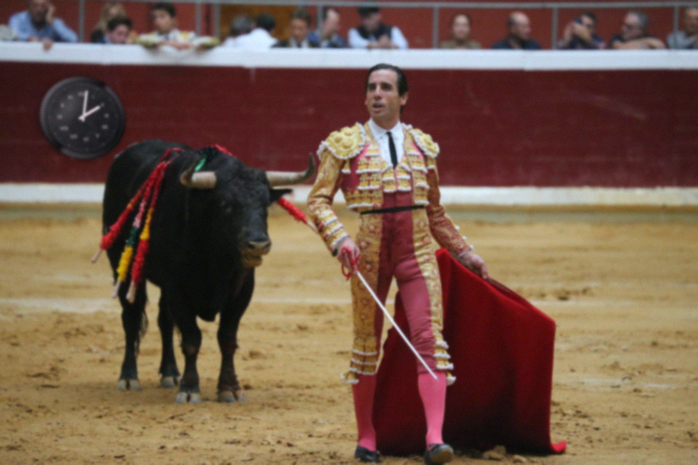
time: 2:02
